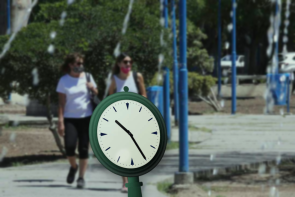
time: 10:25
